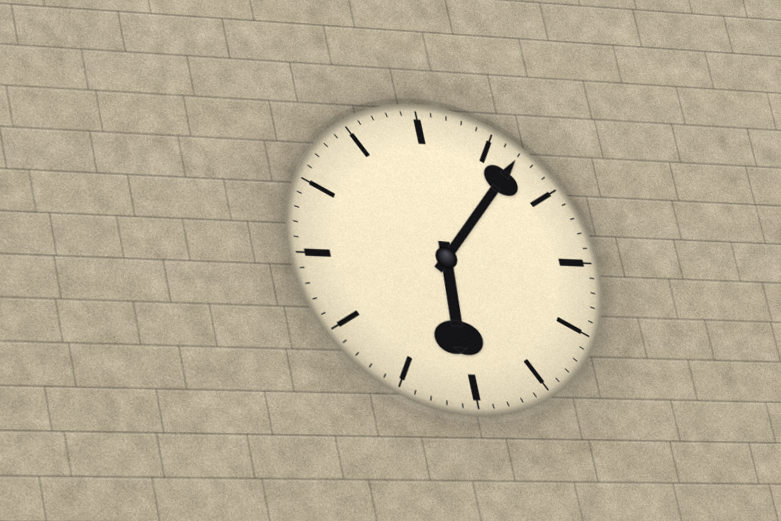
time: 6:07
